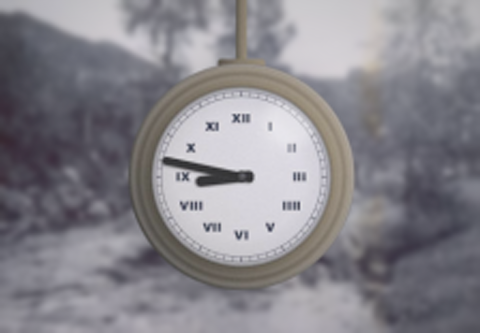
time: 8:47
